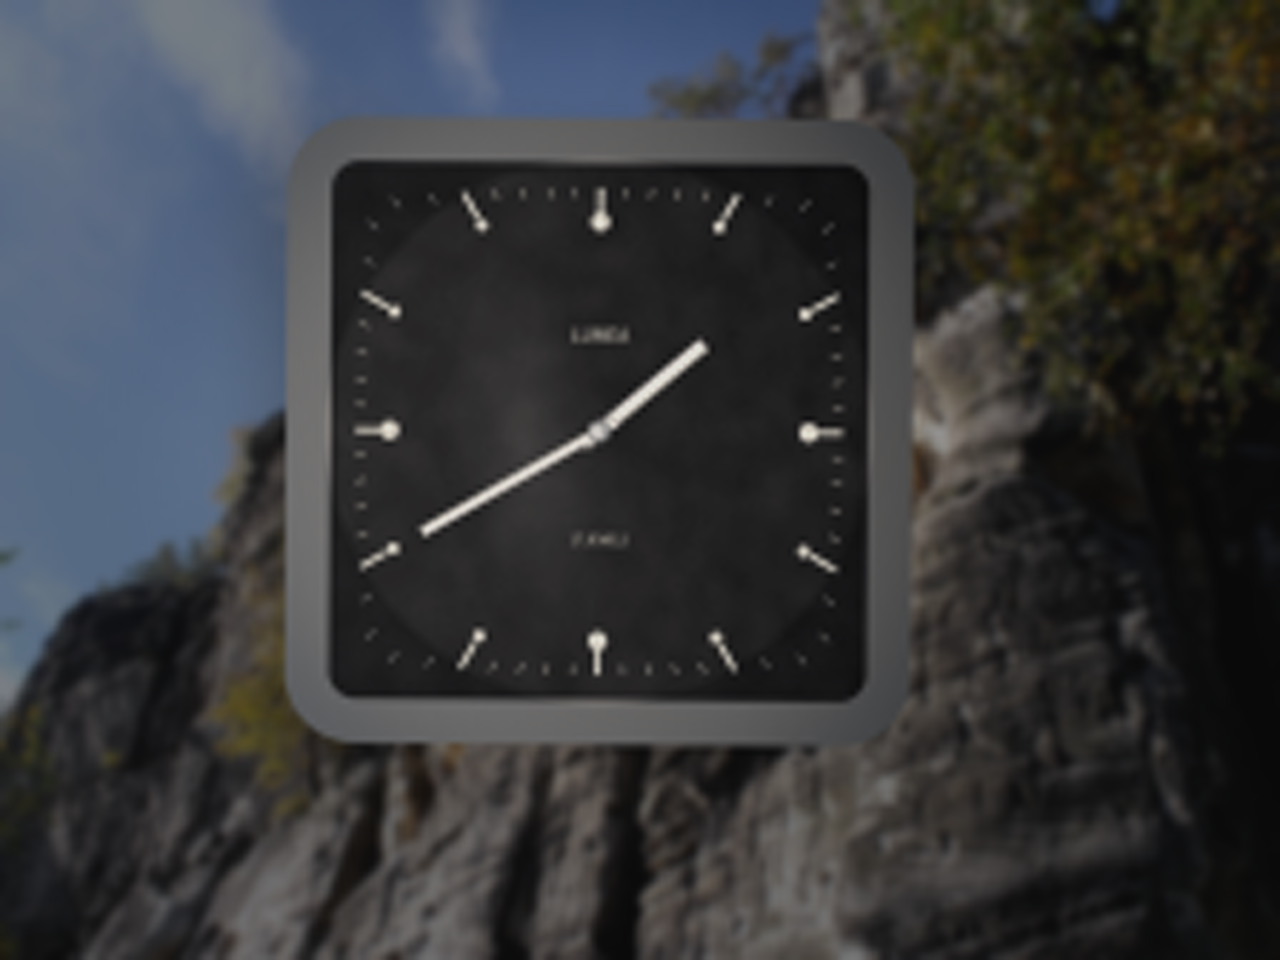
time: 1:40
